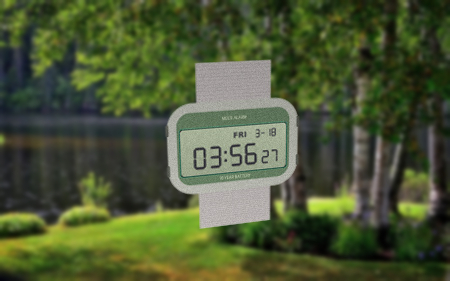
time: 3:56:27
